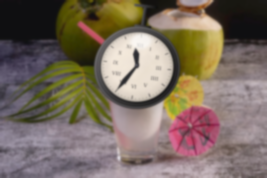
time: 11:35
